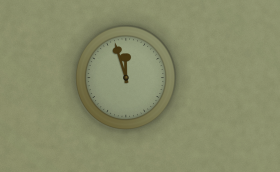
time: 11:57
